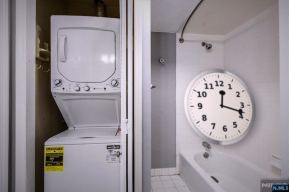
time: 12:18
